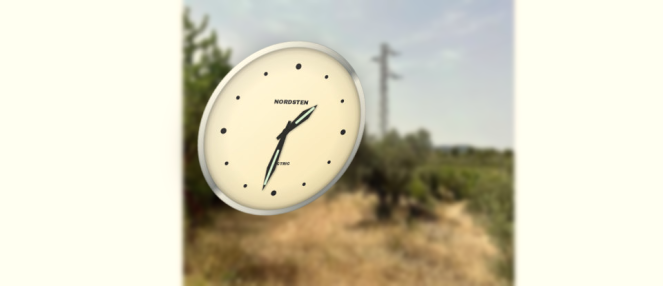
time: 1:32
